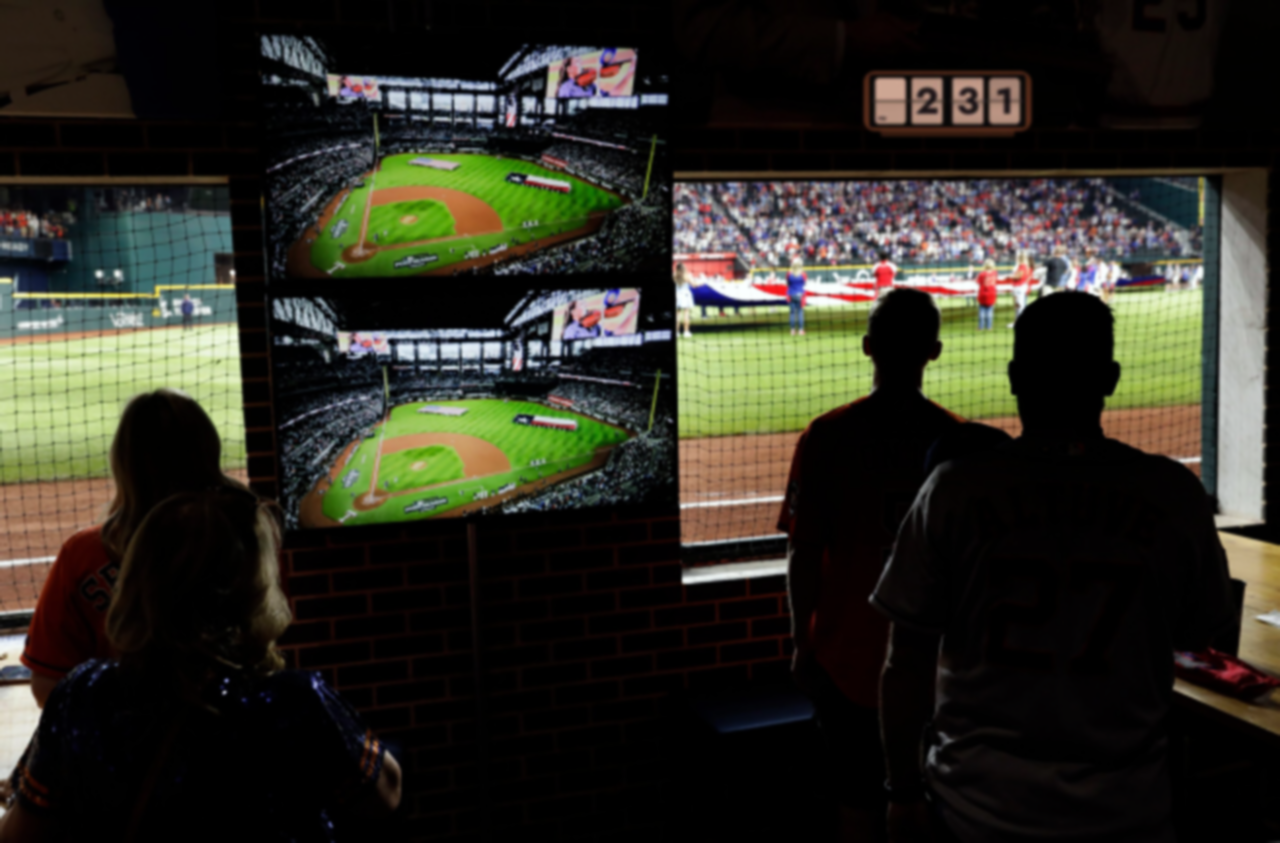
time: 2:31
